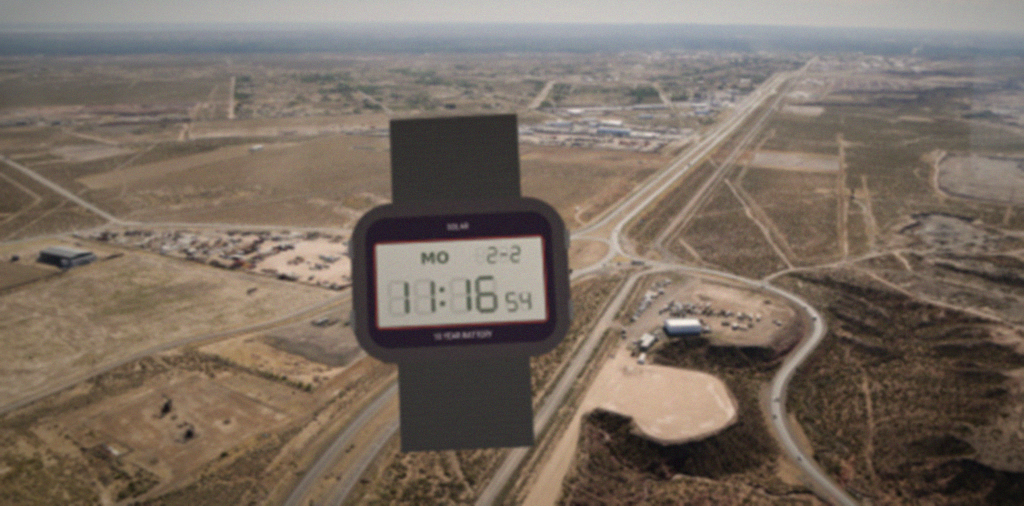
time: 11:16:54
